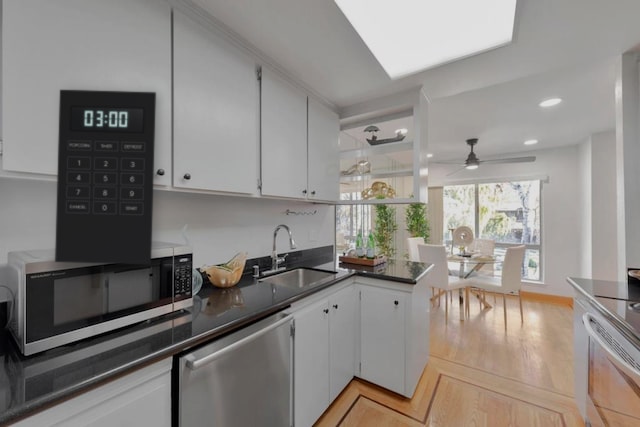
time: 3:00
